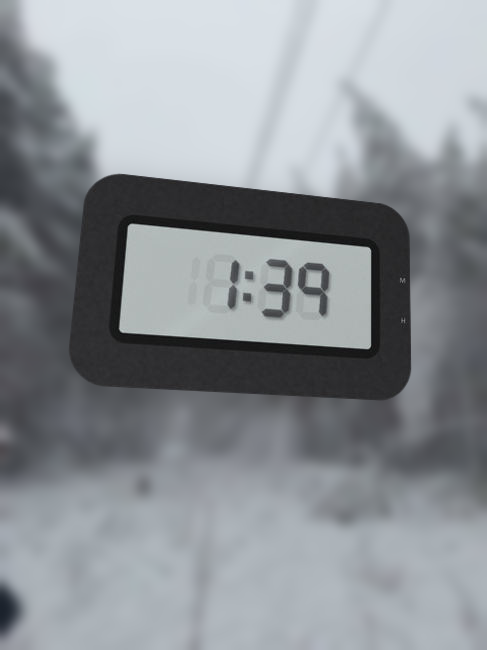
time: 1:39
